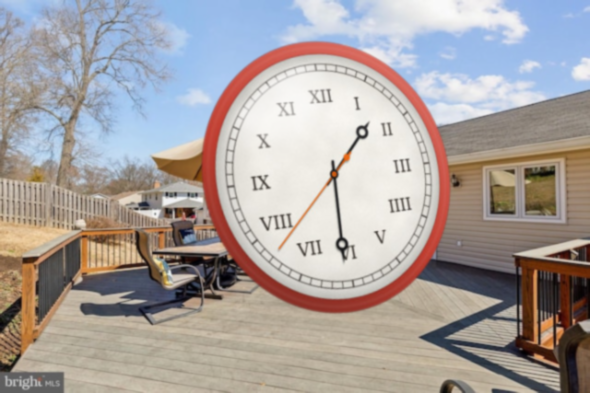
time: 1:30:38
